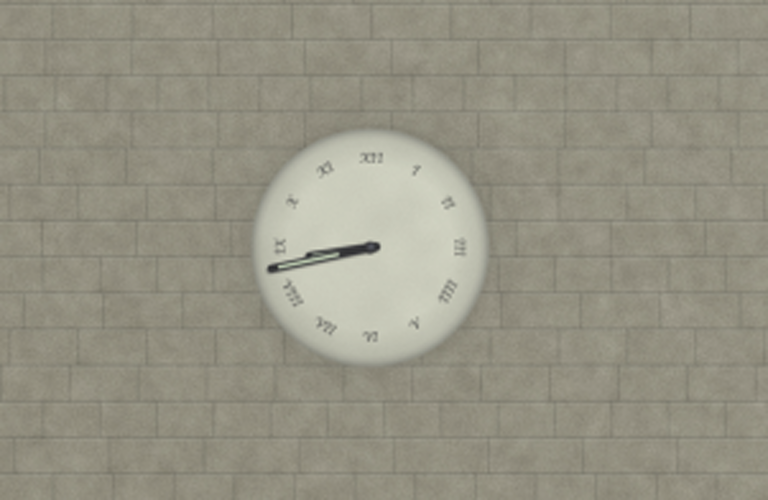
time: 8:43
